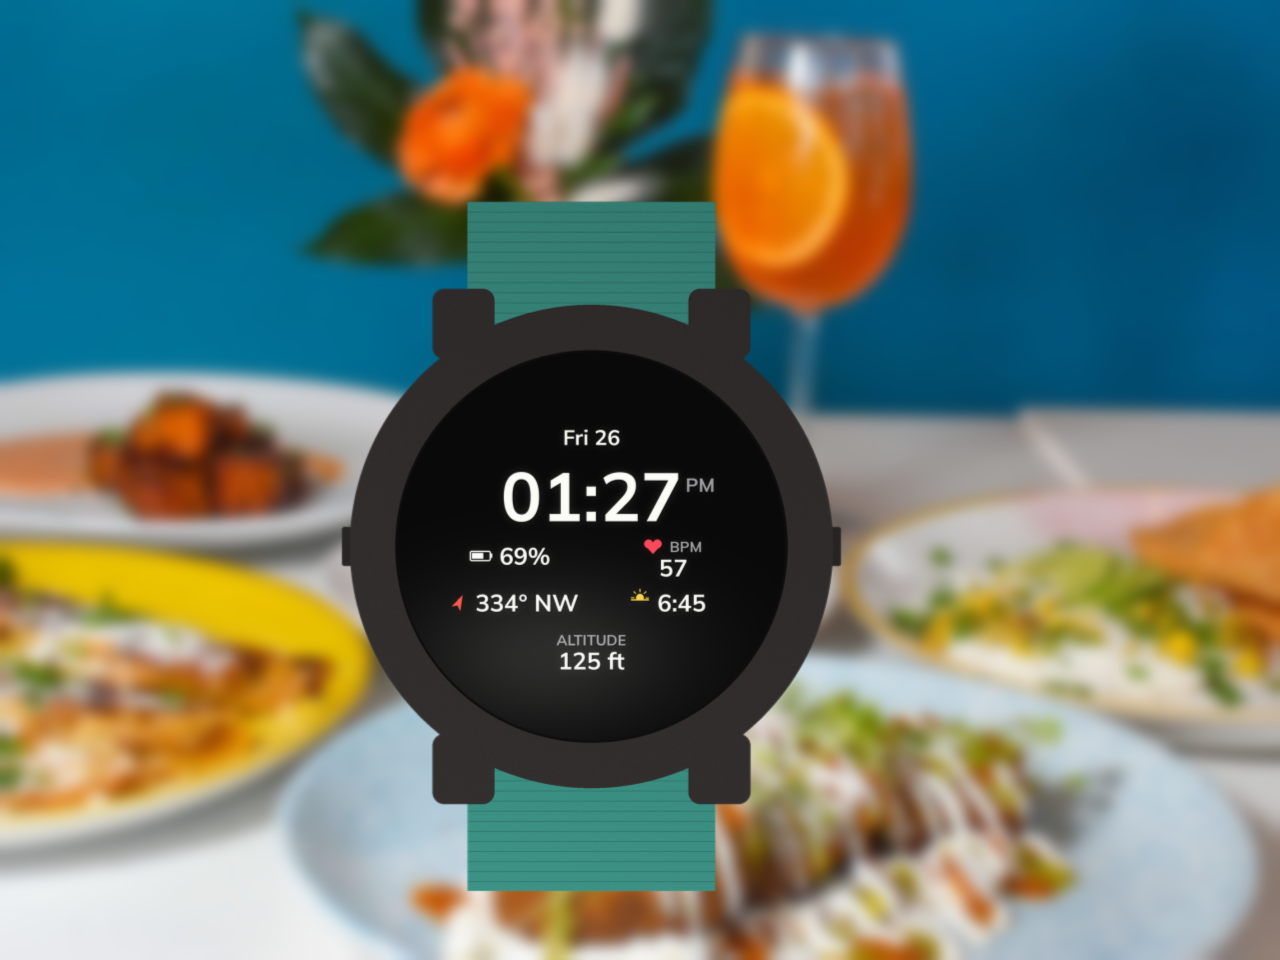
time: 1:27
